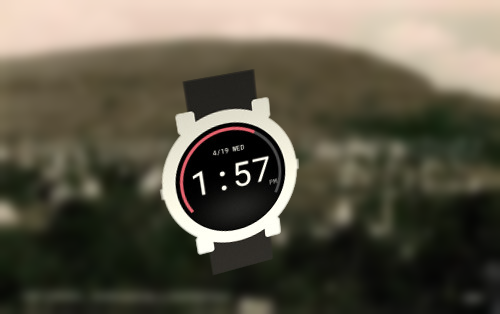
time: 1:57
